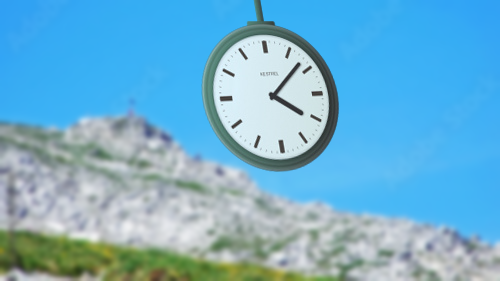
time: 4:08
